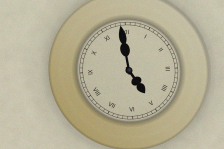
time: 4:59
